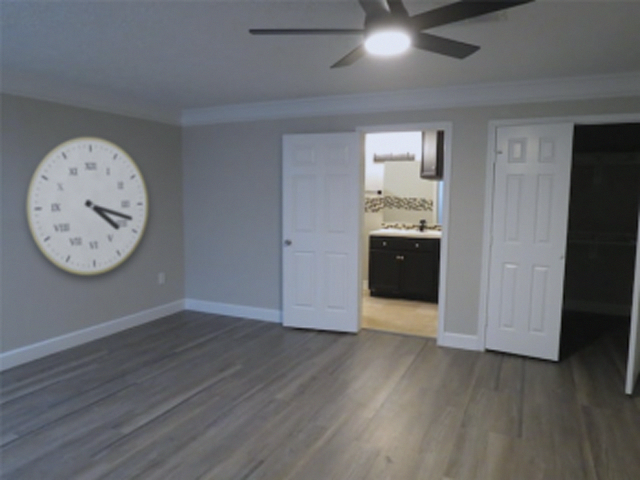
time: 4:18
